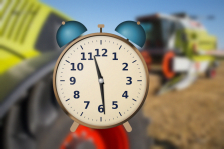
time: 11:29
